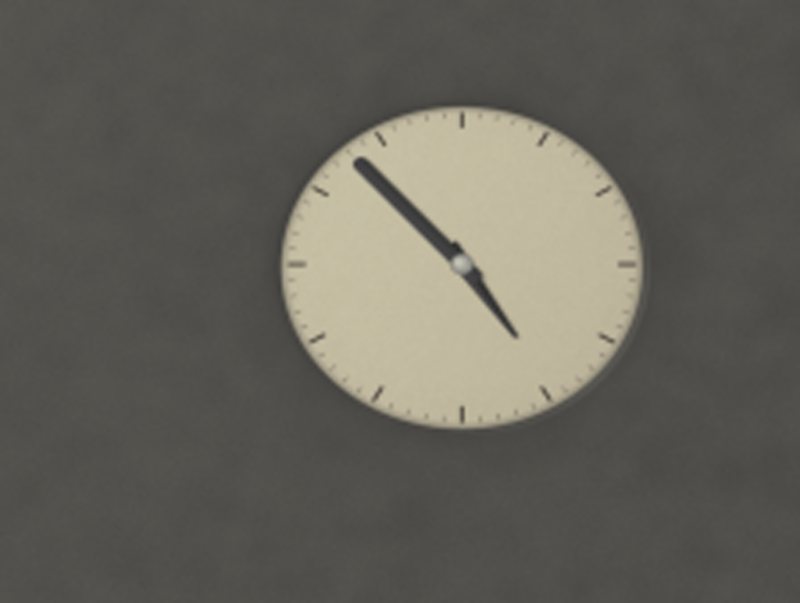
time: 4:53
